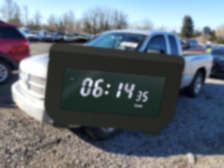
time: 6:14:35
